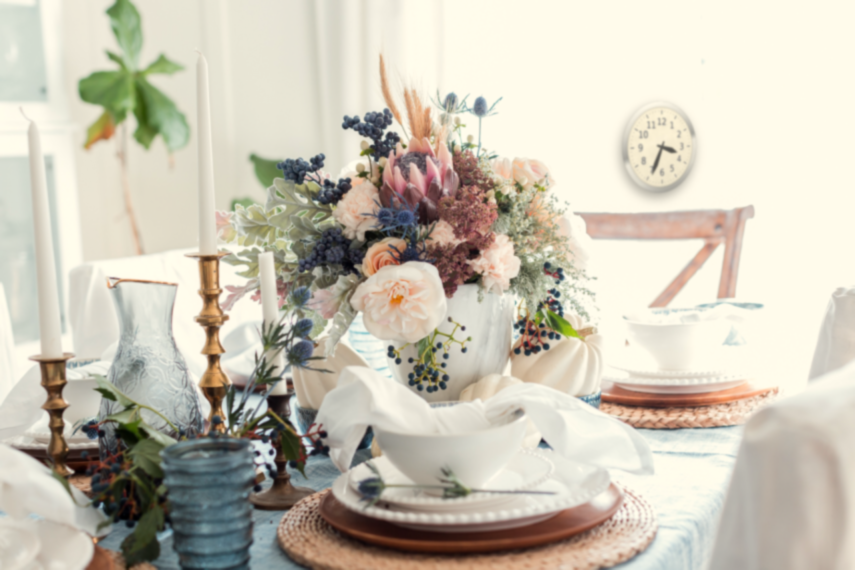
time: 3:34
